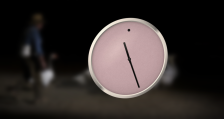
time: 11:27
